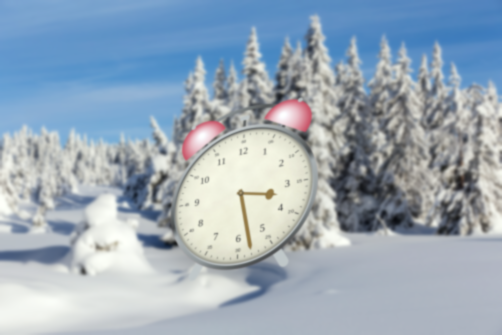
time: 3:28
